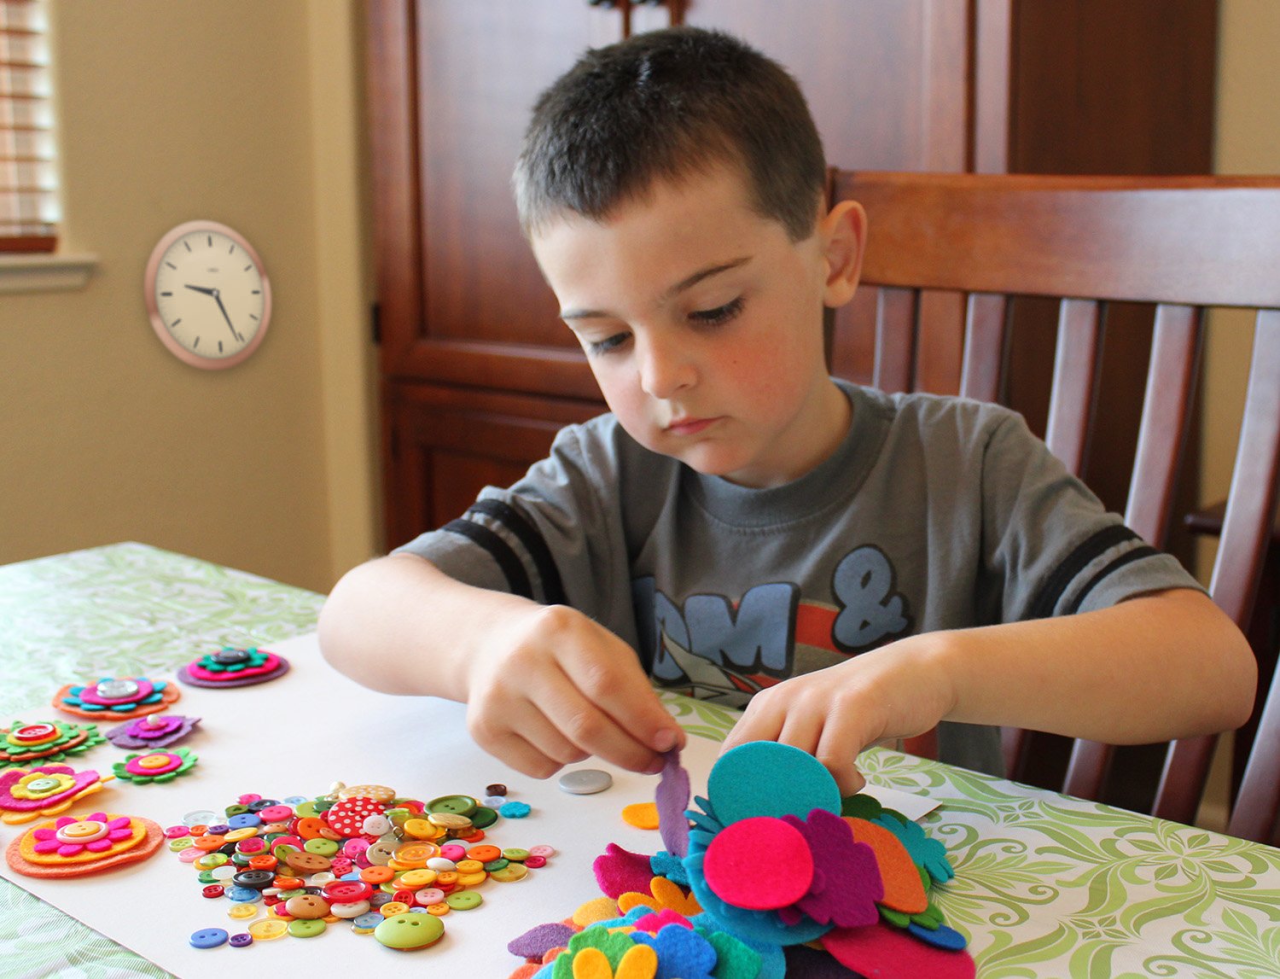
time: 9:26
